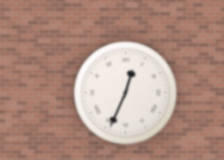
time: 12:34
